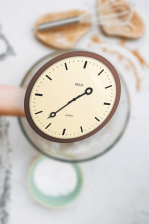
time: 1:37
